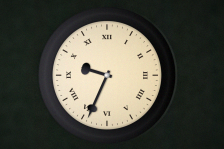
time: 9:34
